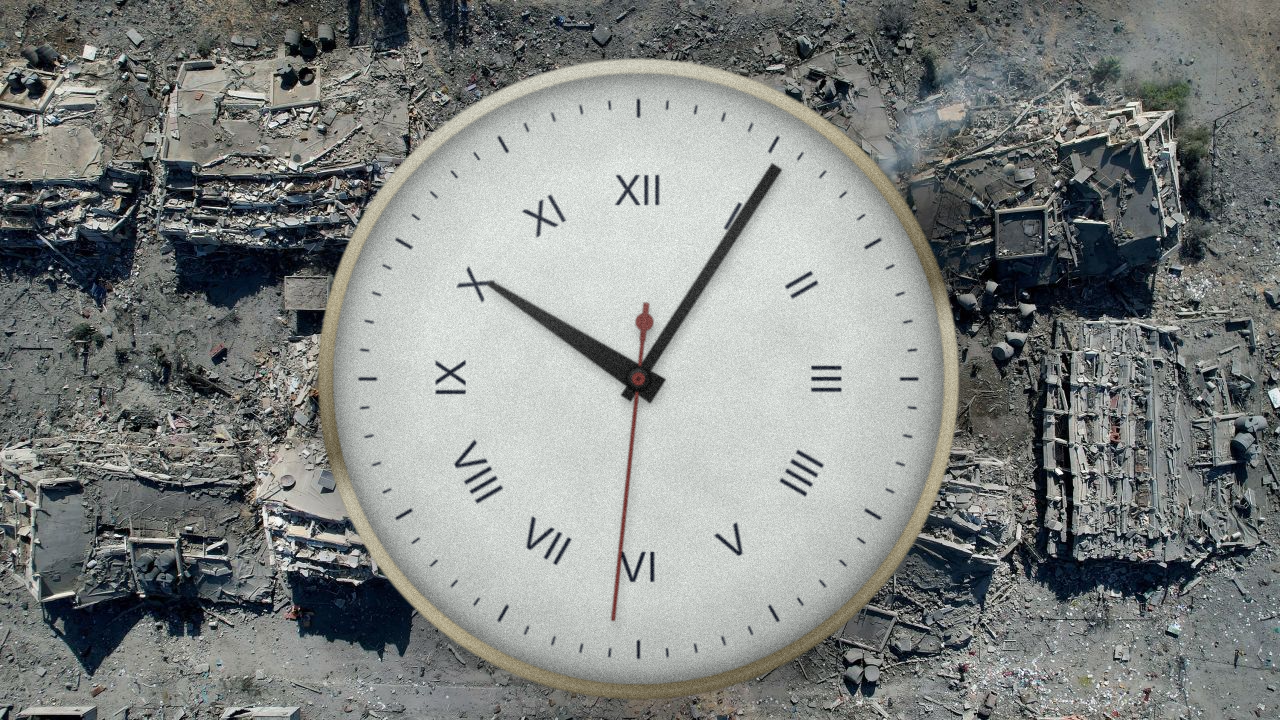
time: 10:05:31
